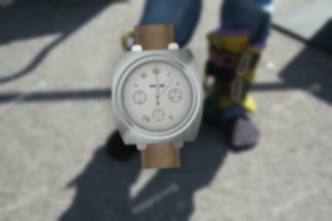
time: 12:07
